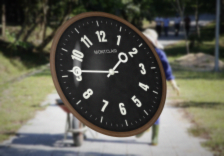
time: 1:46
